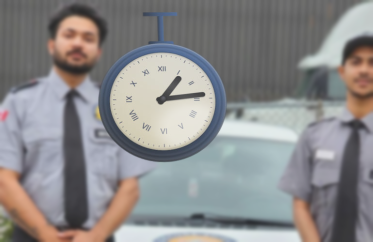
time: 1:14
